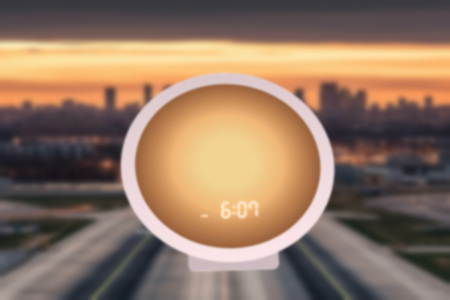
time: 6:07
